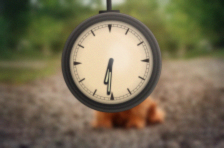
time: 6:31
